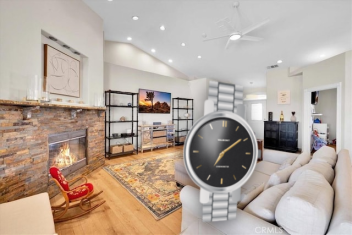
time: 7:09
